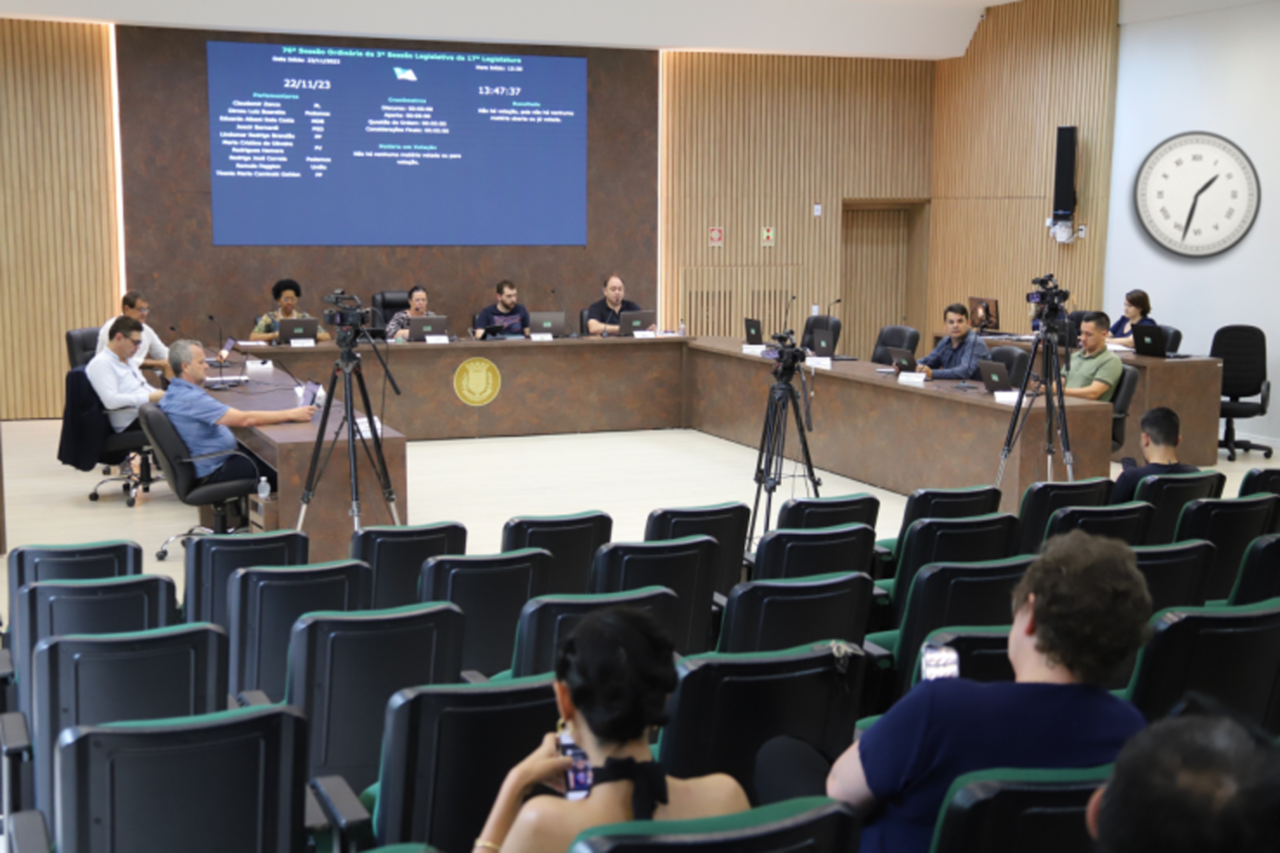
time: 1:33
